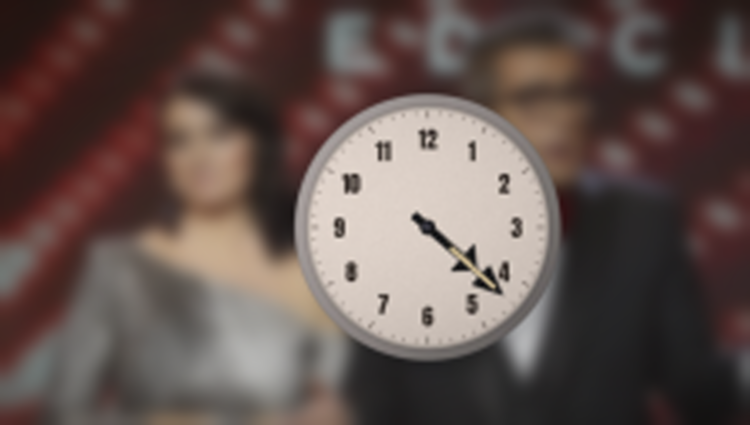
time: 4:22
